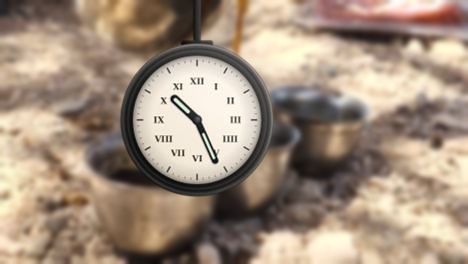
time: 10:26
